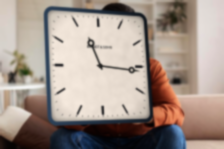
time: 11:16
